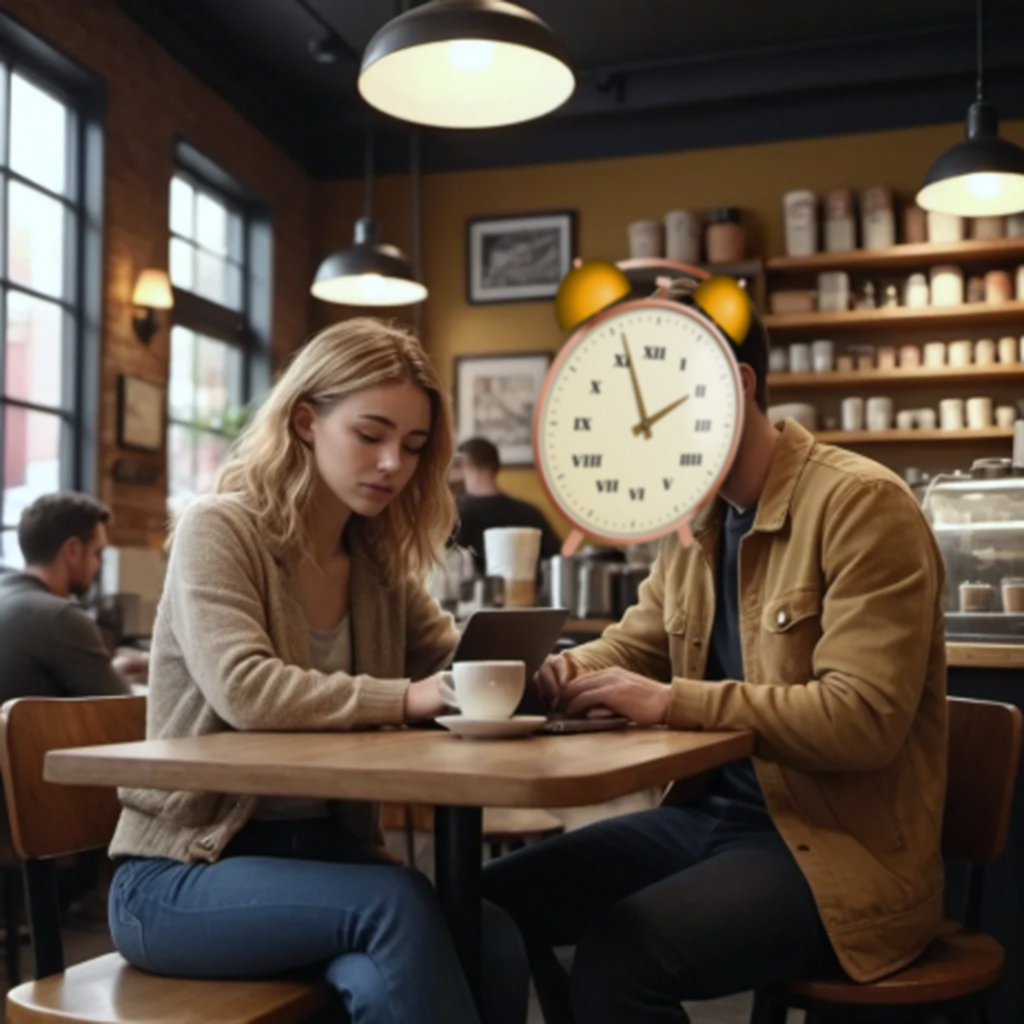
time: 1:56
